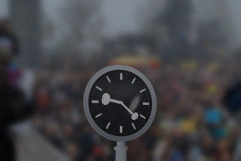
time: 9:22
